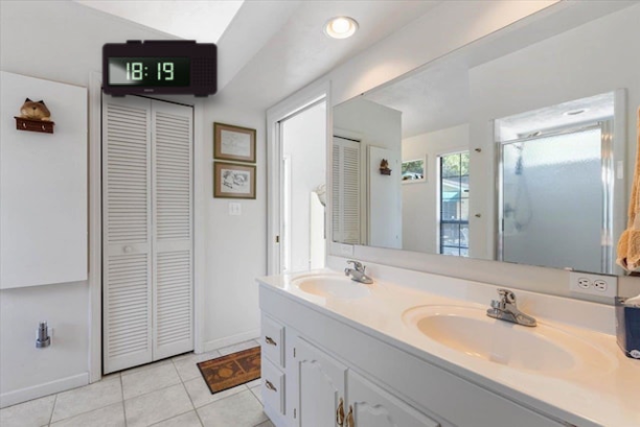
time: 18:19
